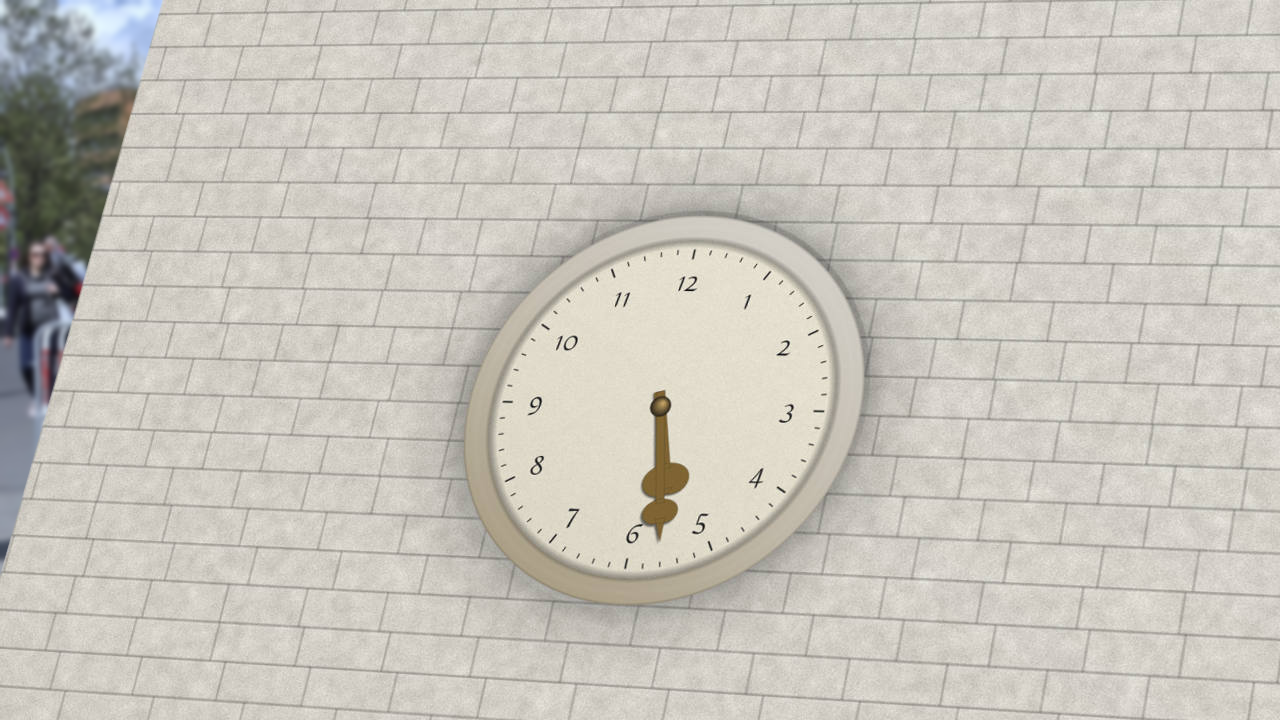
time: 5:28
